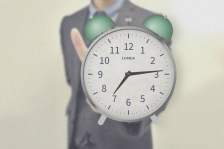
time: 7:14
